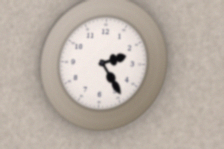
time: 2:24
